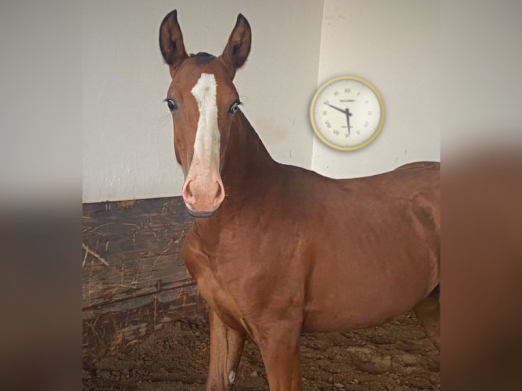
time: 5:49
